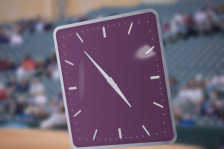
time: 4:54
